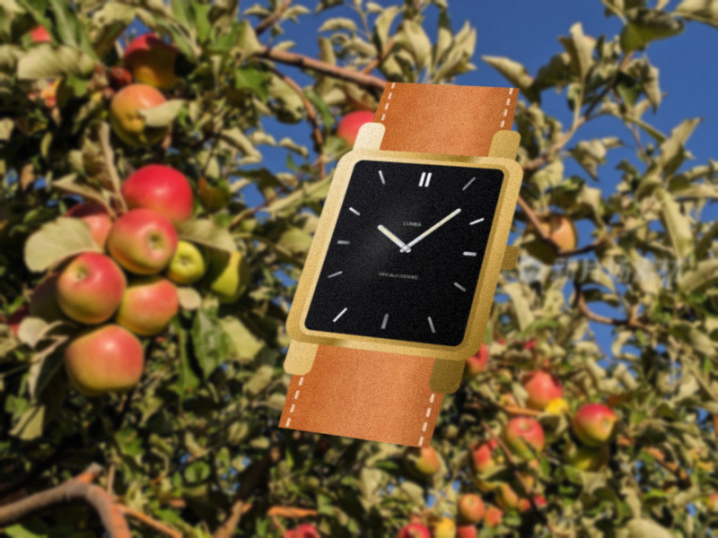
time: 10:07
